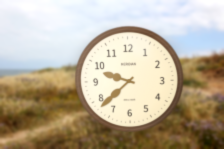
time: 9:38
